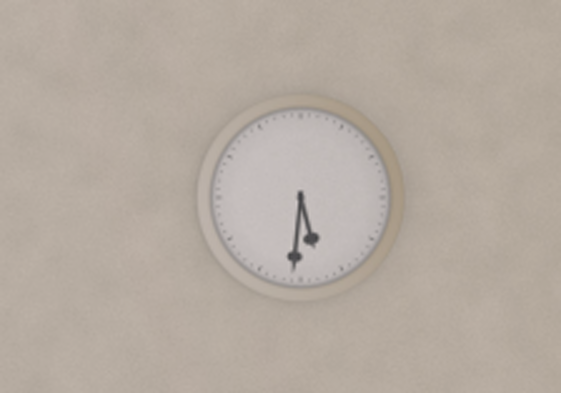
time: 5:31
